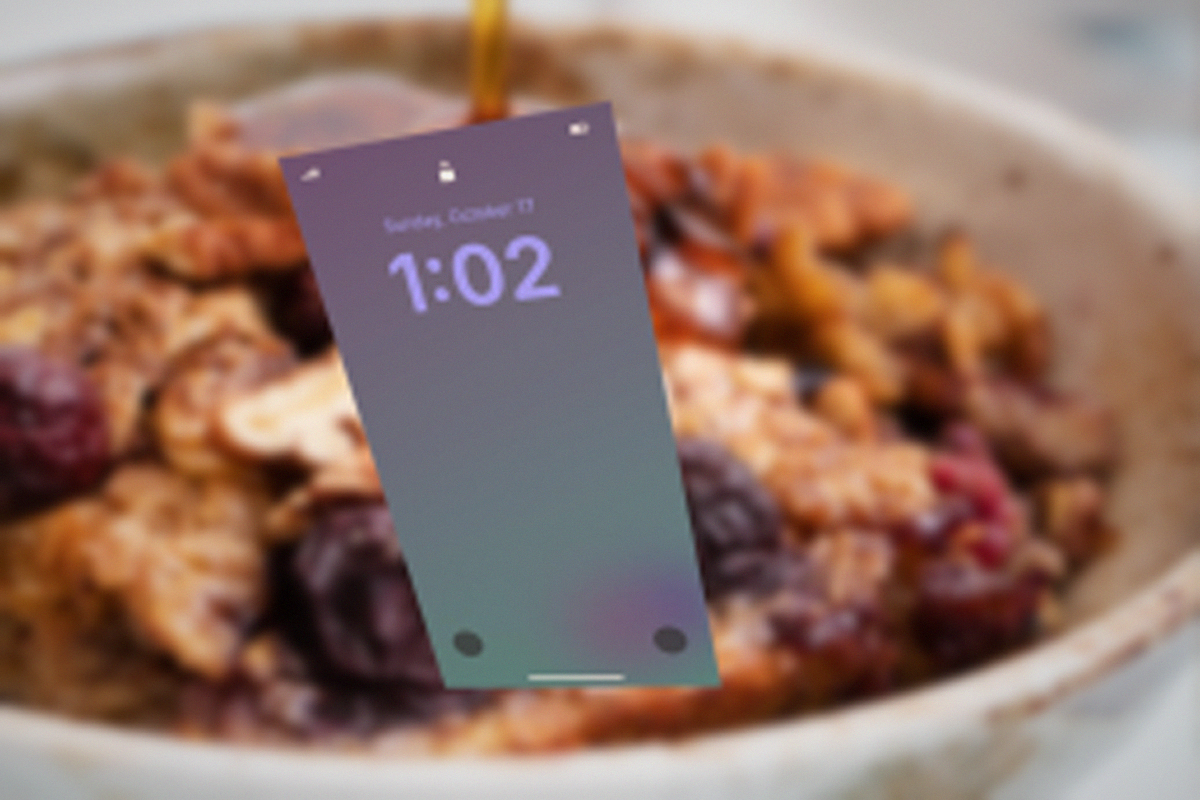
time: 1:02
